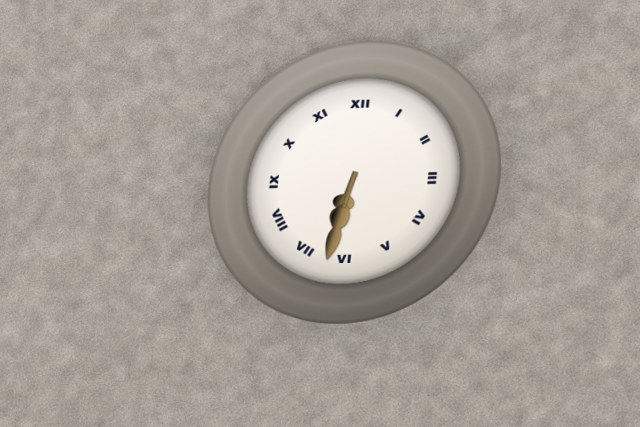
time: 6:32
